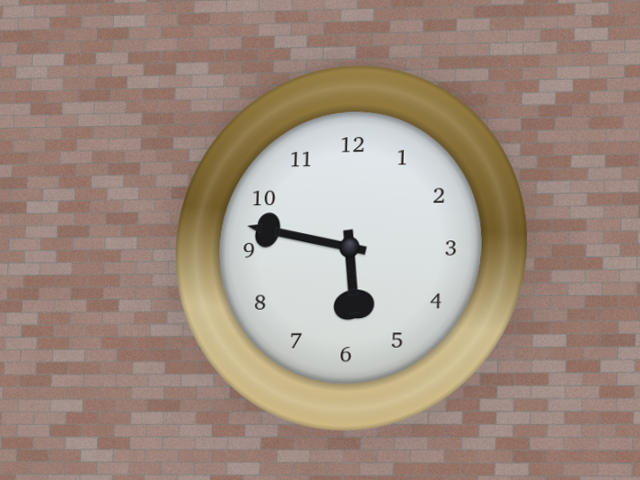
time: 5:47
